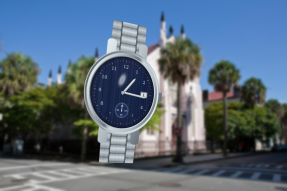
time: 1:16
